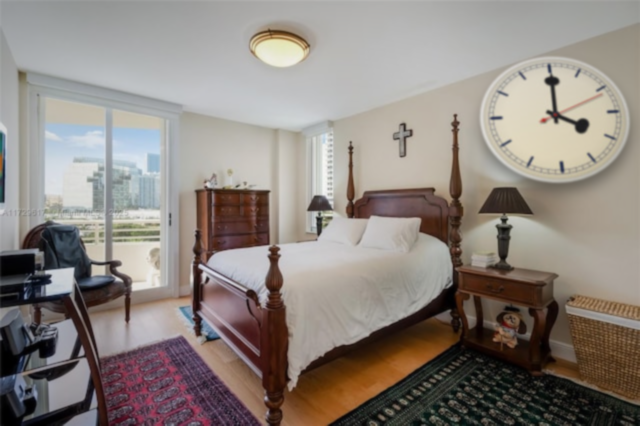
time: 4:00:11
